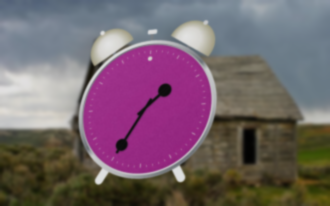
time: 1:35
